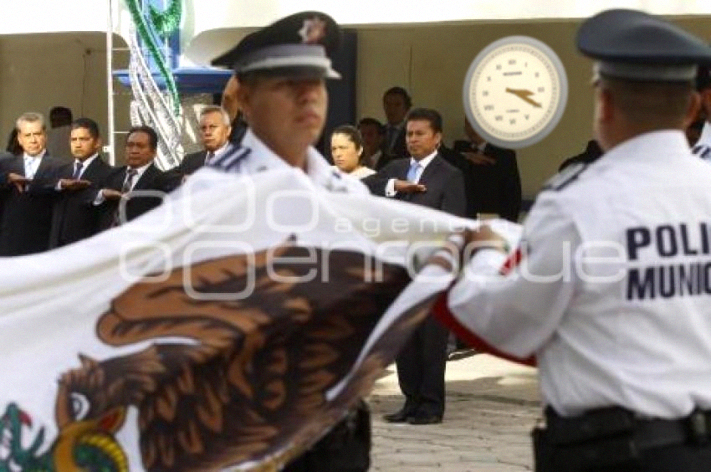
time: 3:20
